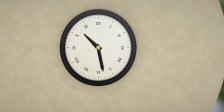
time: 10:28
